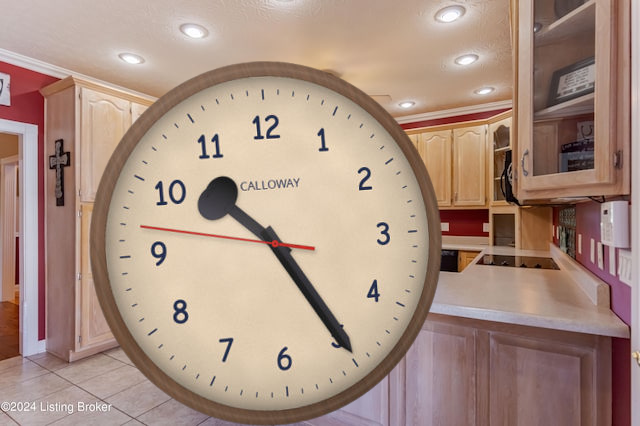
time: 10:24:47
